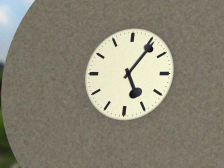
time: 5:06
